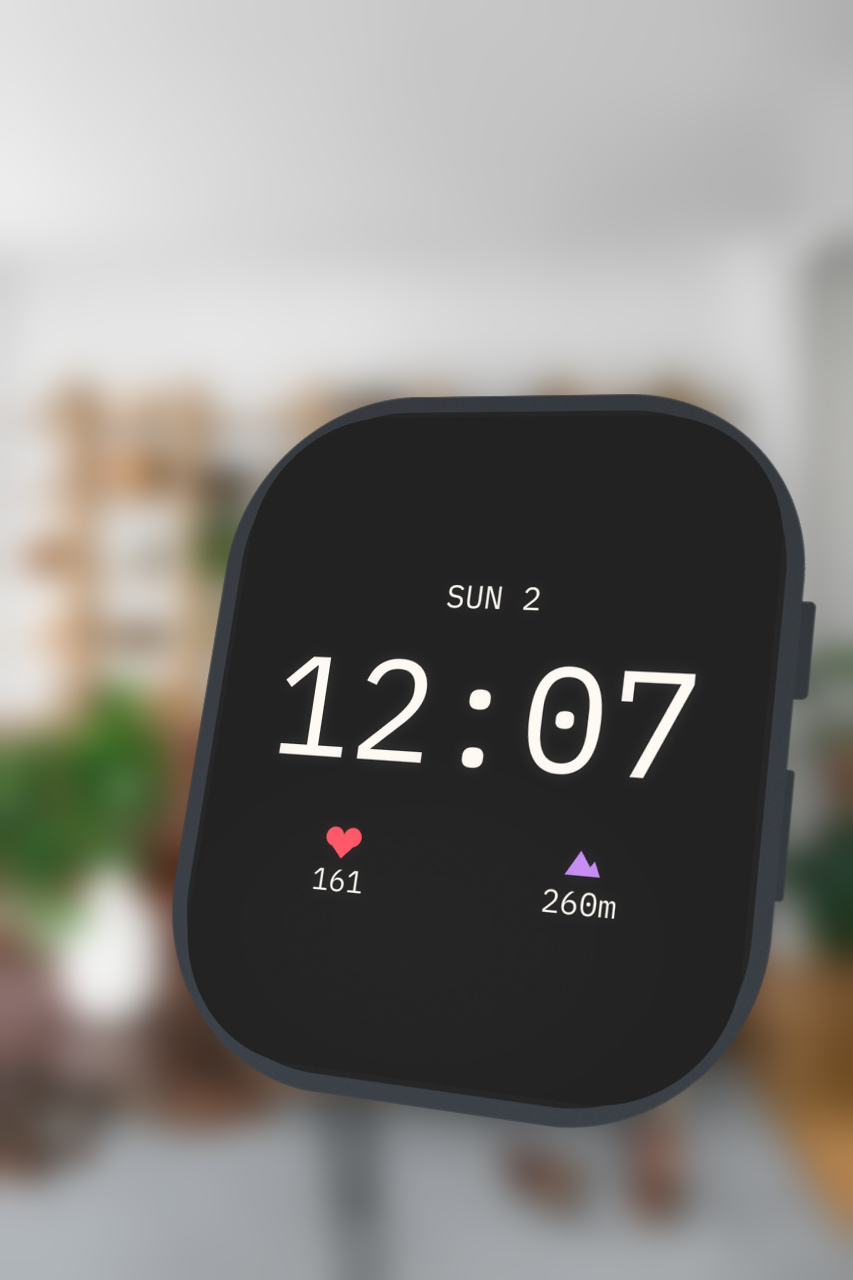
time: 12:07
